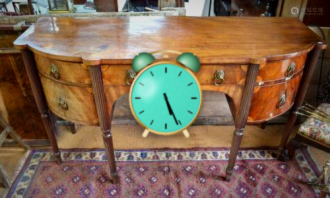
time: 5:26
